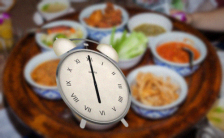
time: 6:00
